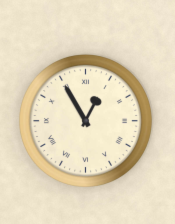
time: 12:55
